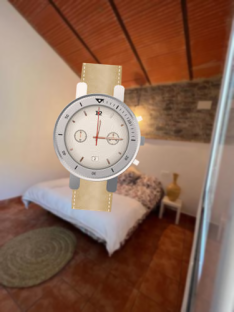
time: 12:15
